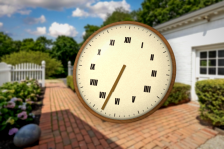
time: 6:33
